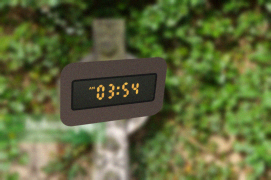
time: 3:54
